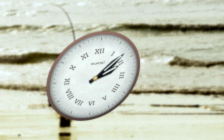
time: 2:08
